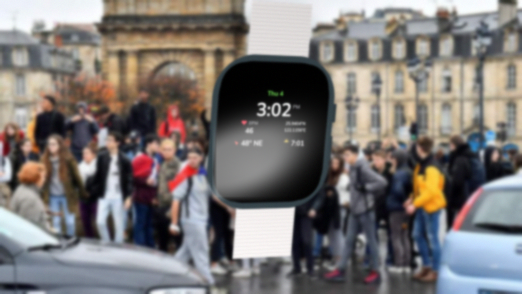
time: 3:02
